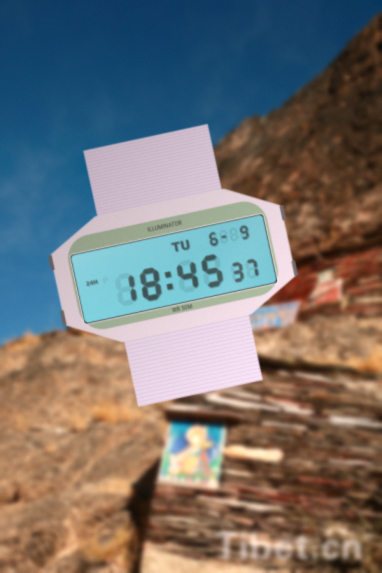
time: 18:45:37
